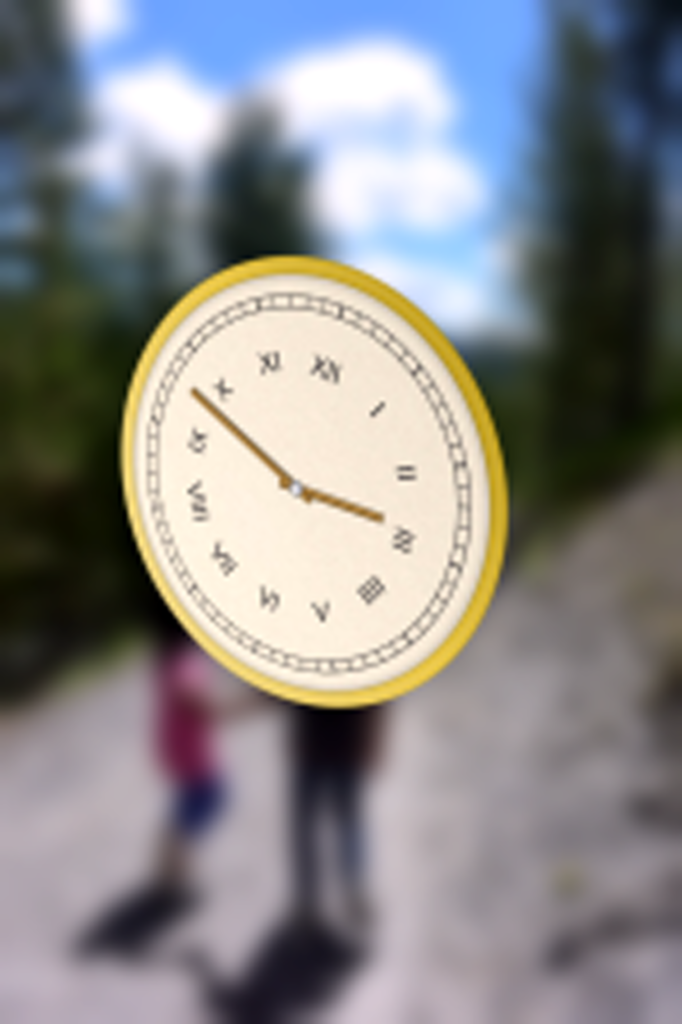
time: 2:48
